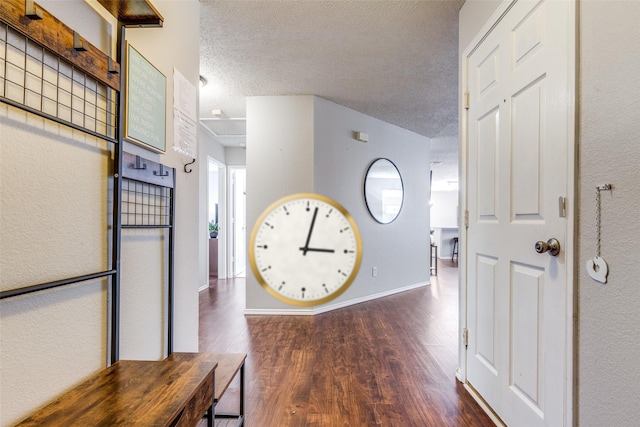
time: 3:02
